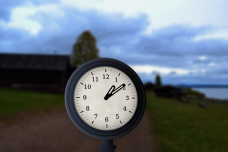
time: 1:09
